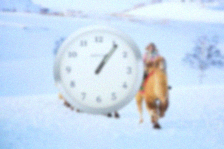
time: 1:06
